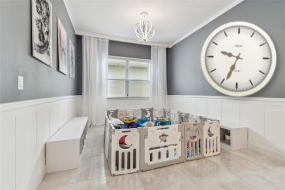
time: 9:34
